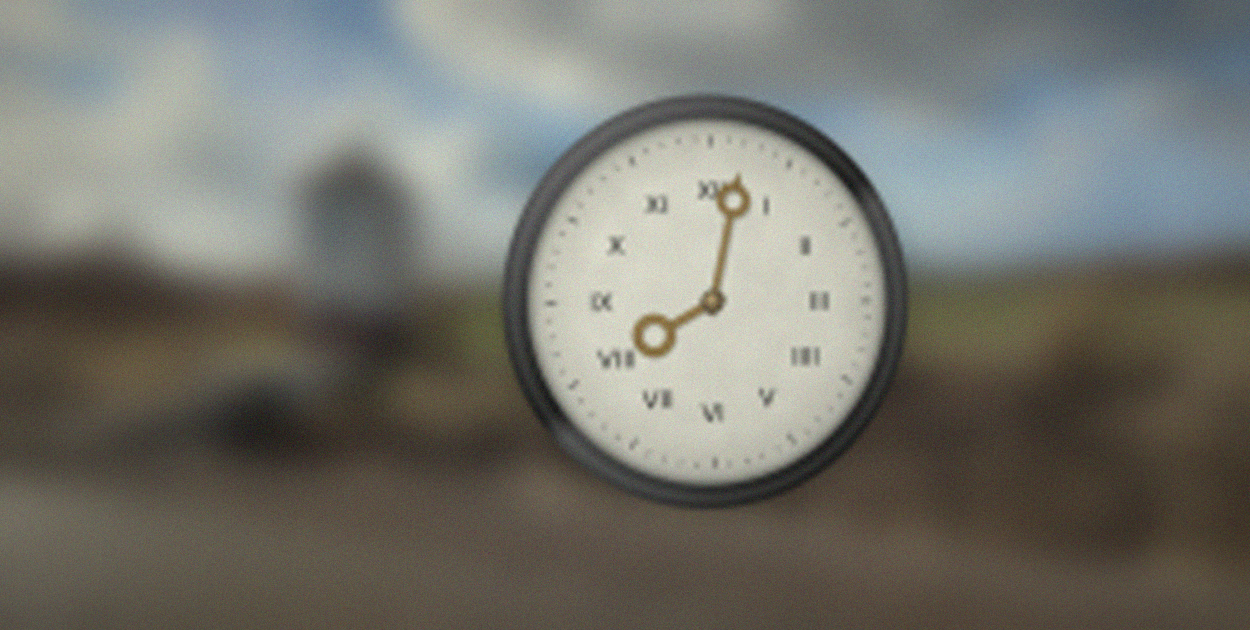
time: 8:02
